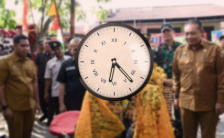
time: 6:23
